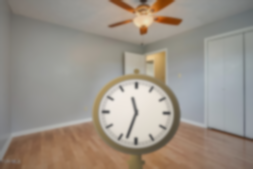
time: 11:33
